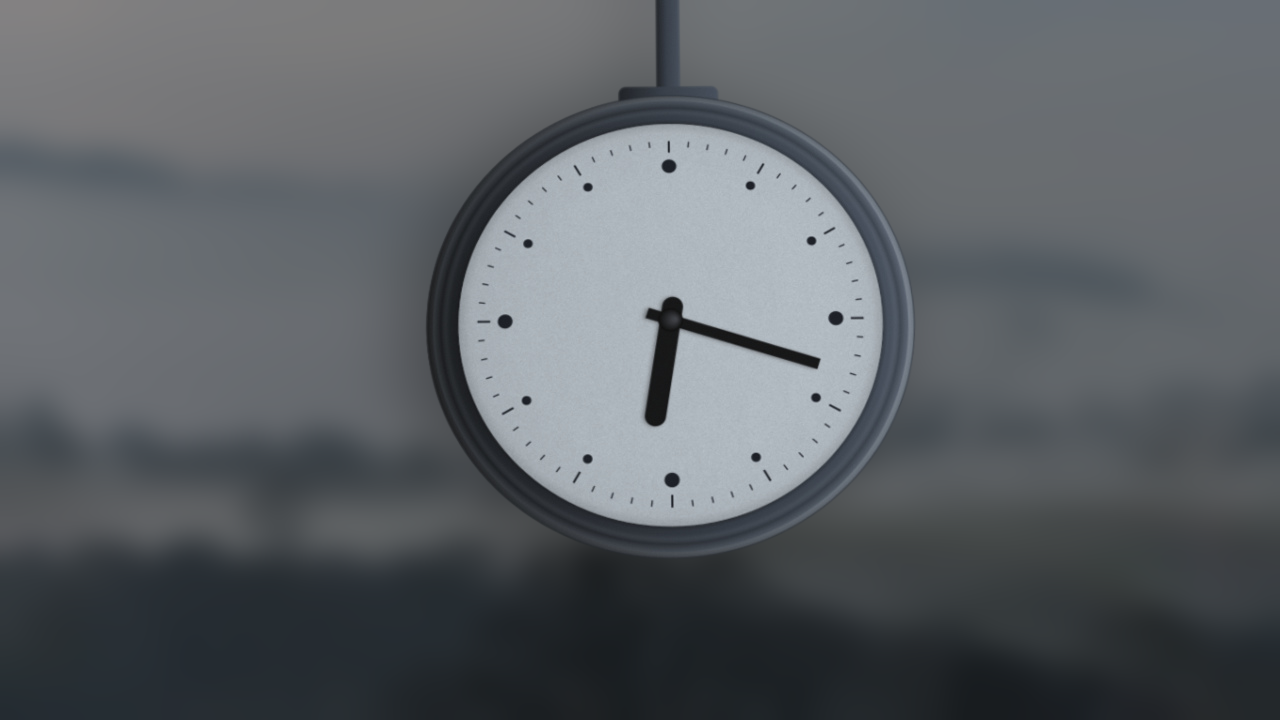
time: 6:18
